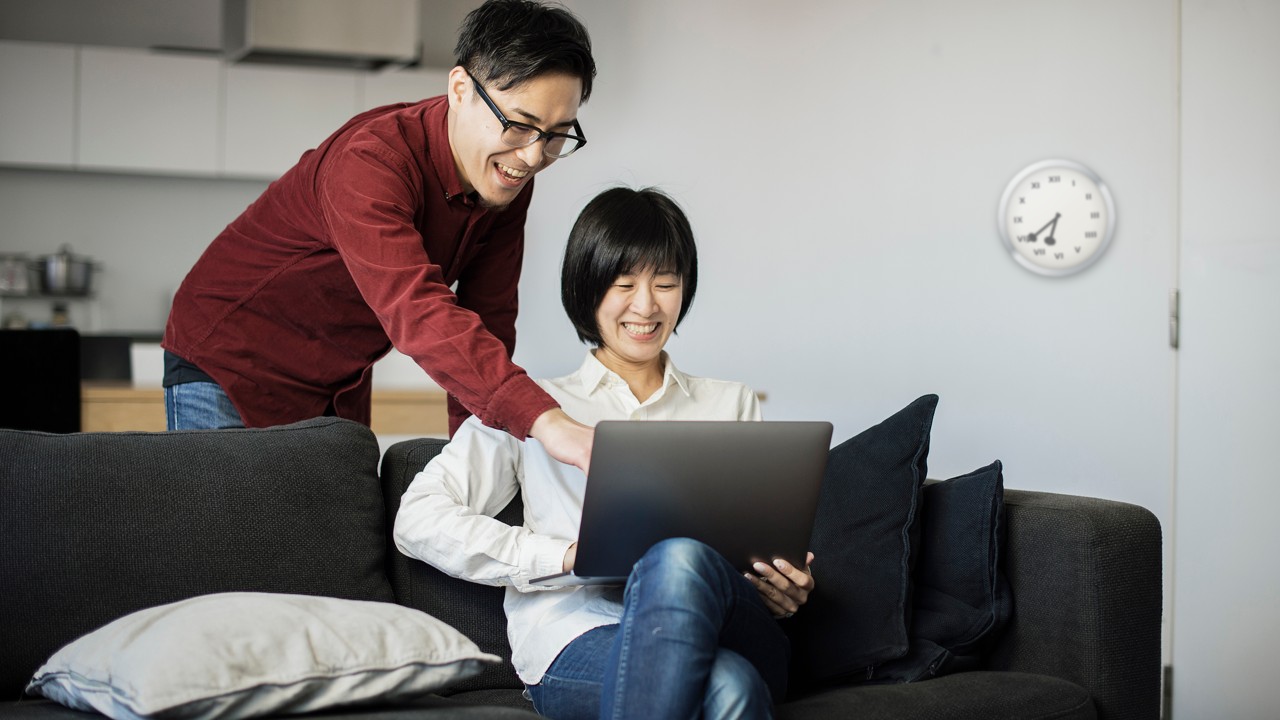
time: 6:39
